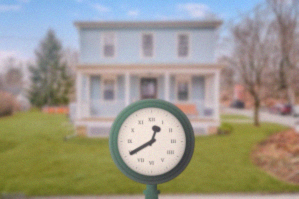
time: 12:40
